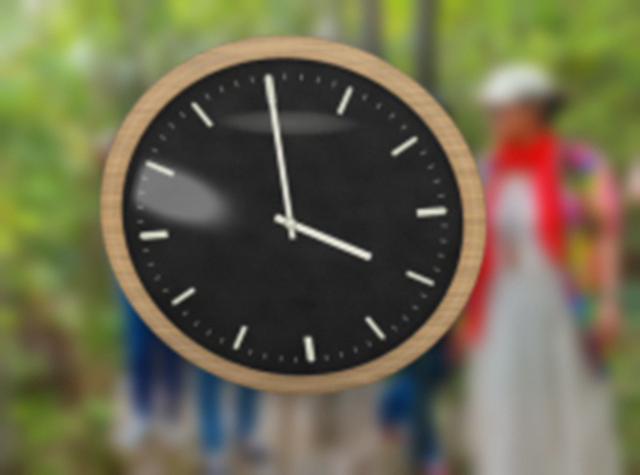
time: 4:00
